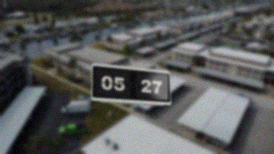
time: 5:27
